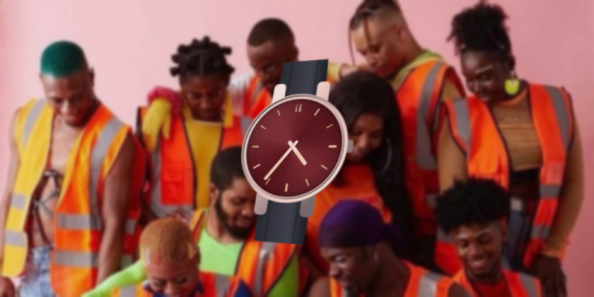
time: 4:36
